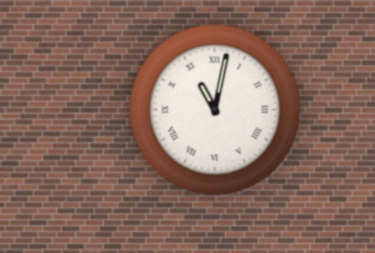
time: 11:02
